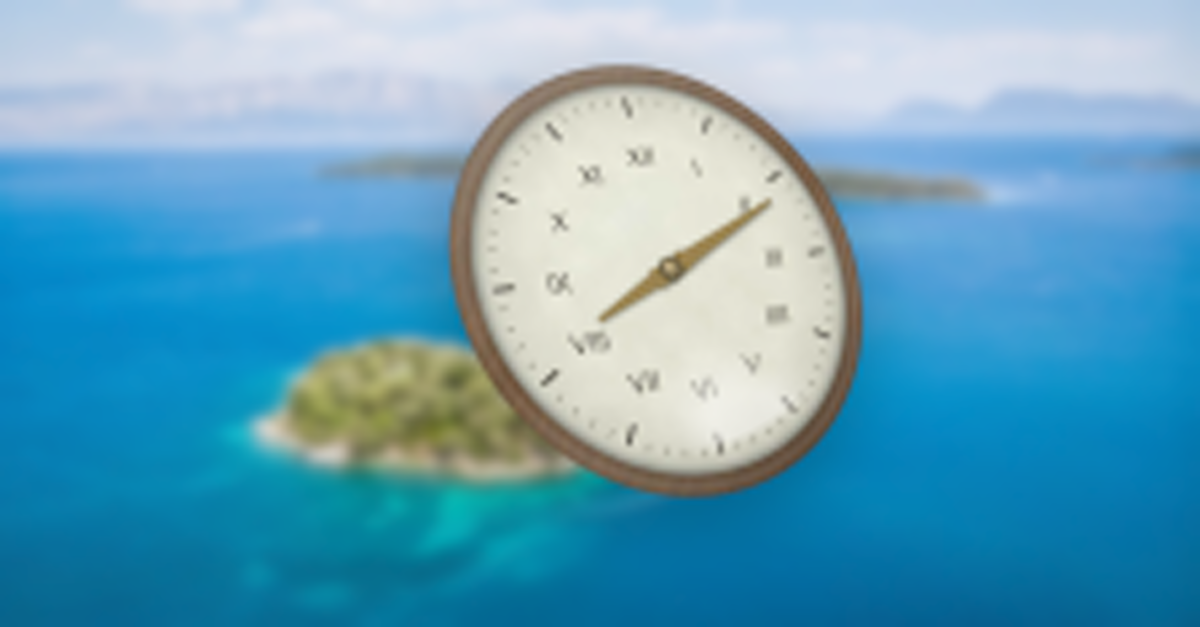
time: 8:11
